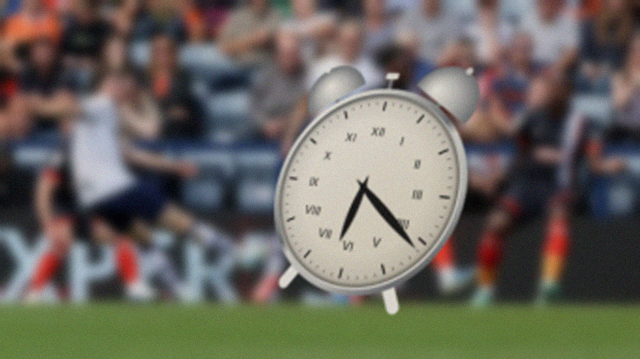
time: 6:21
